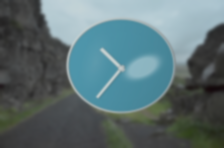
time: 10:36
